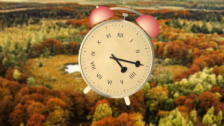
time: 4:15
